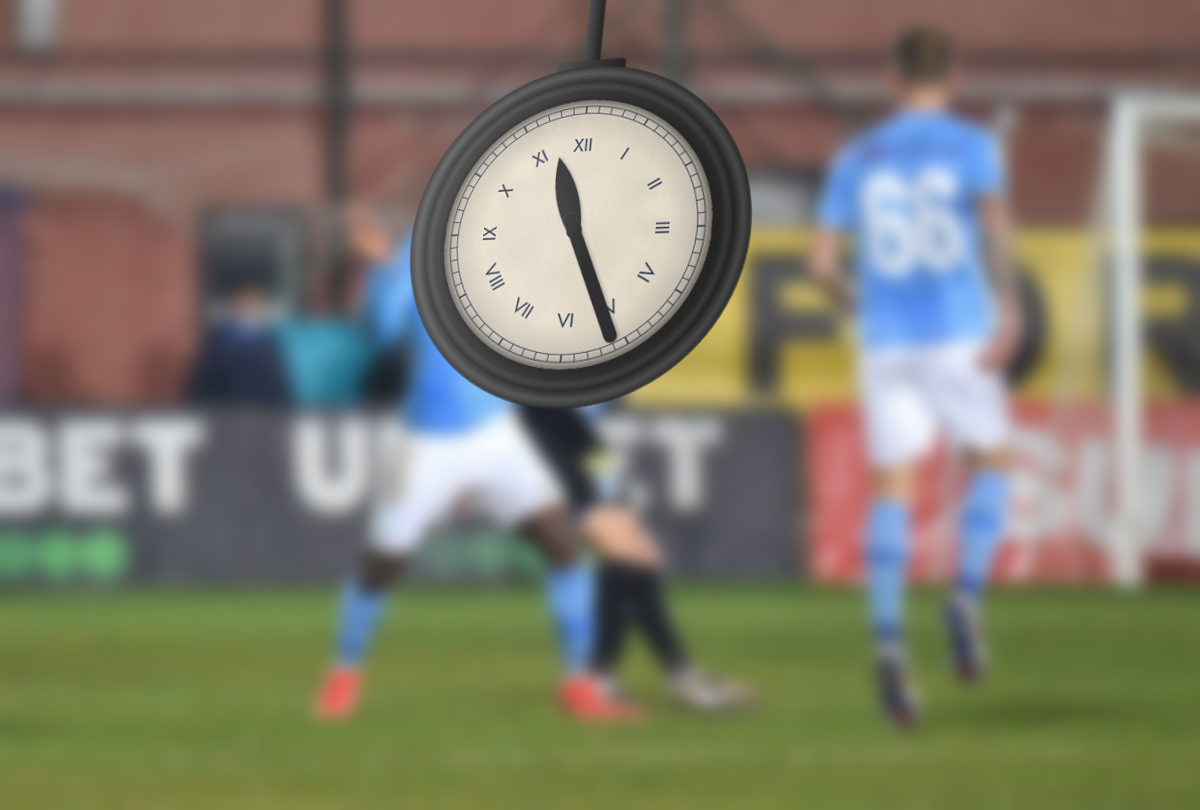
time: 11:26
